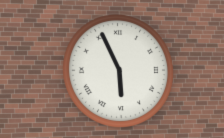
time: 5:56
